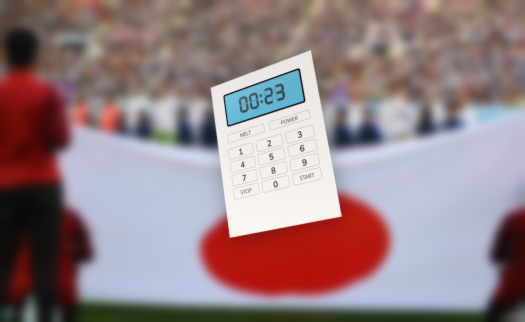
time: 0:23
